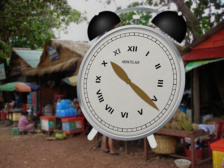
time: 10:21
